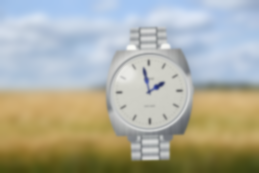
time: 1:58
